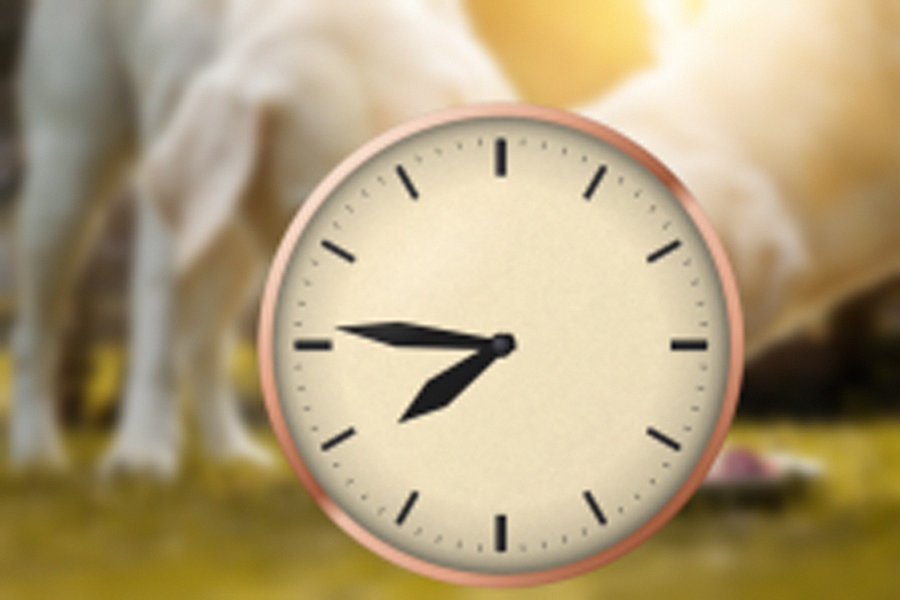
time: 7:46
